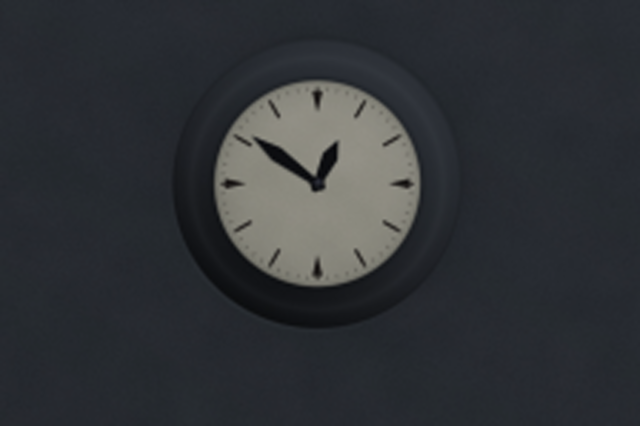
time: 12:51
